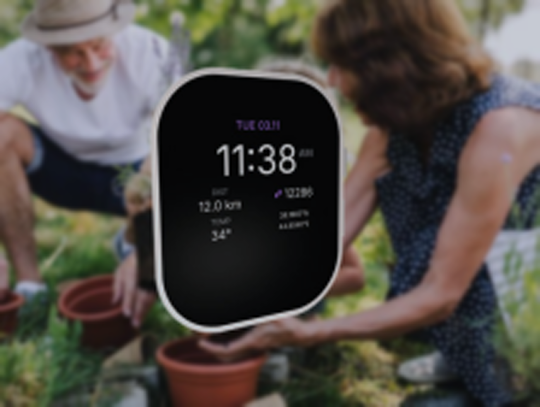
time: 11:38
